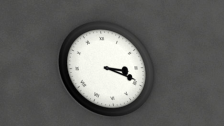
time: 3:19
